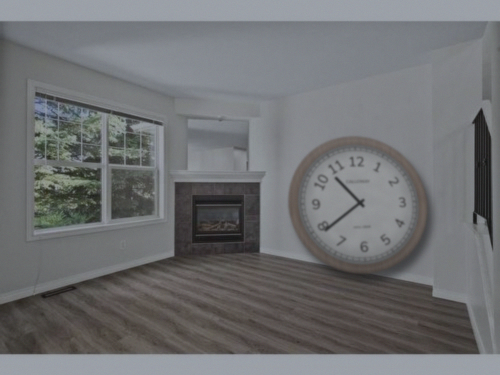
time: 10:39
